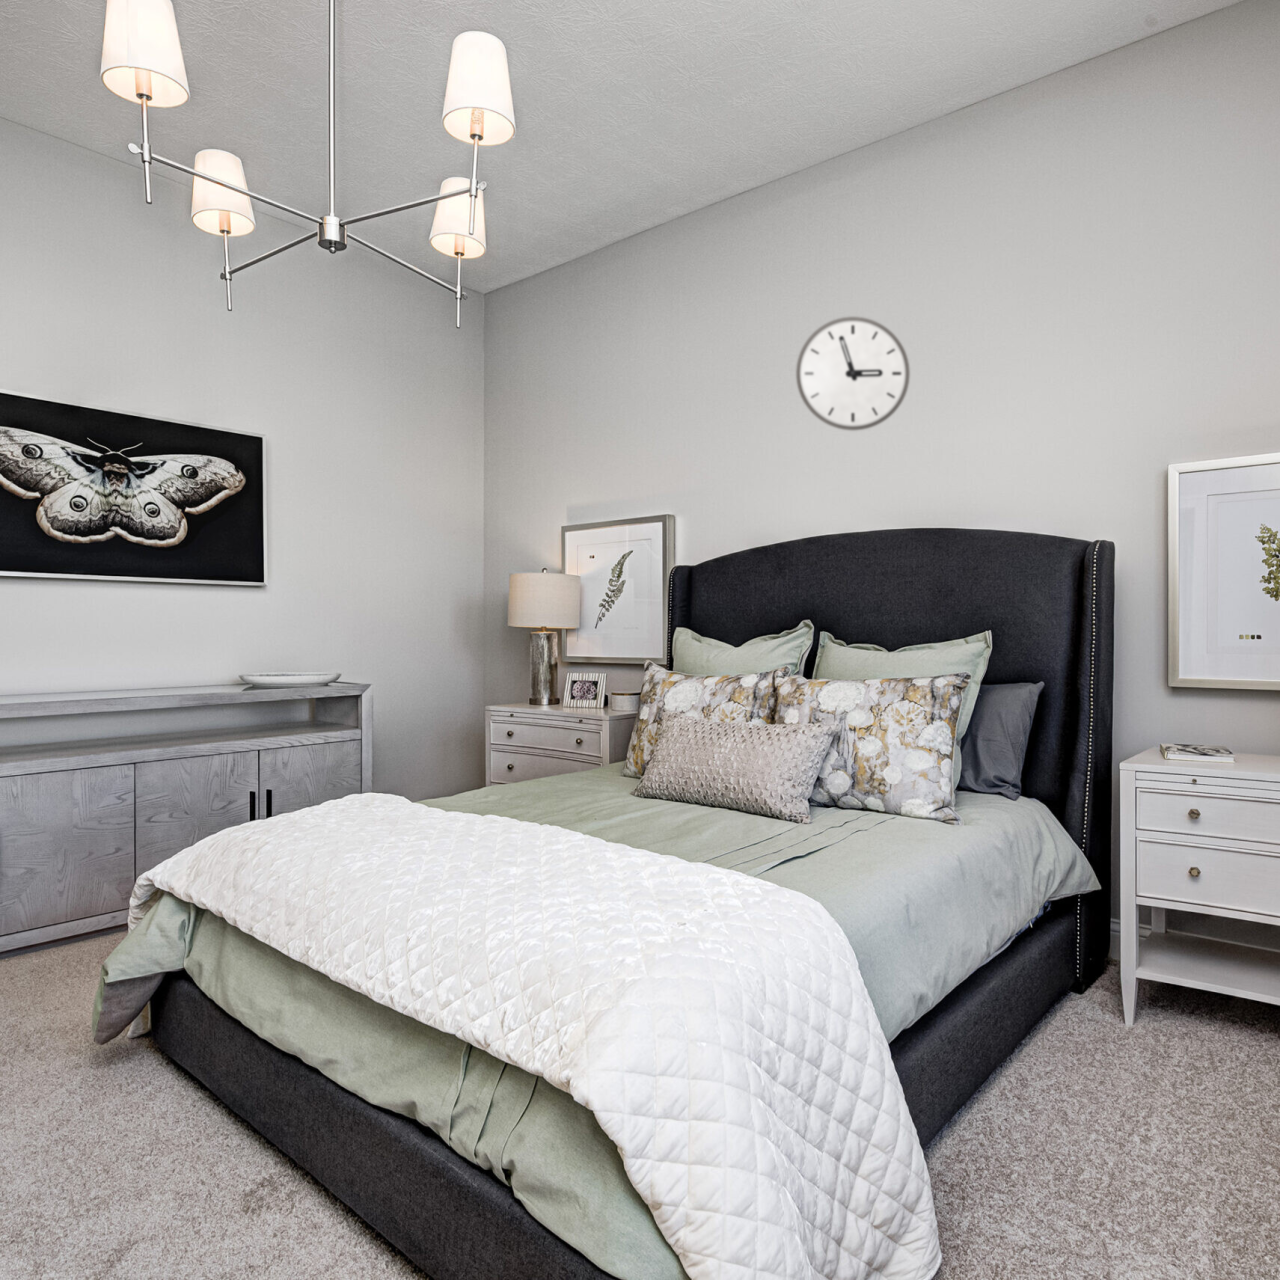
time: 2:57
